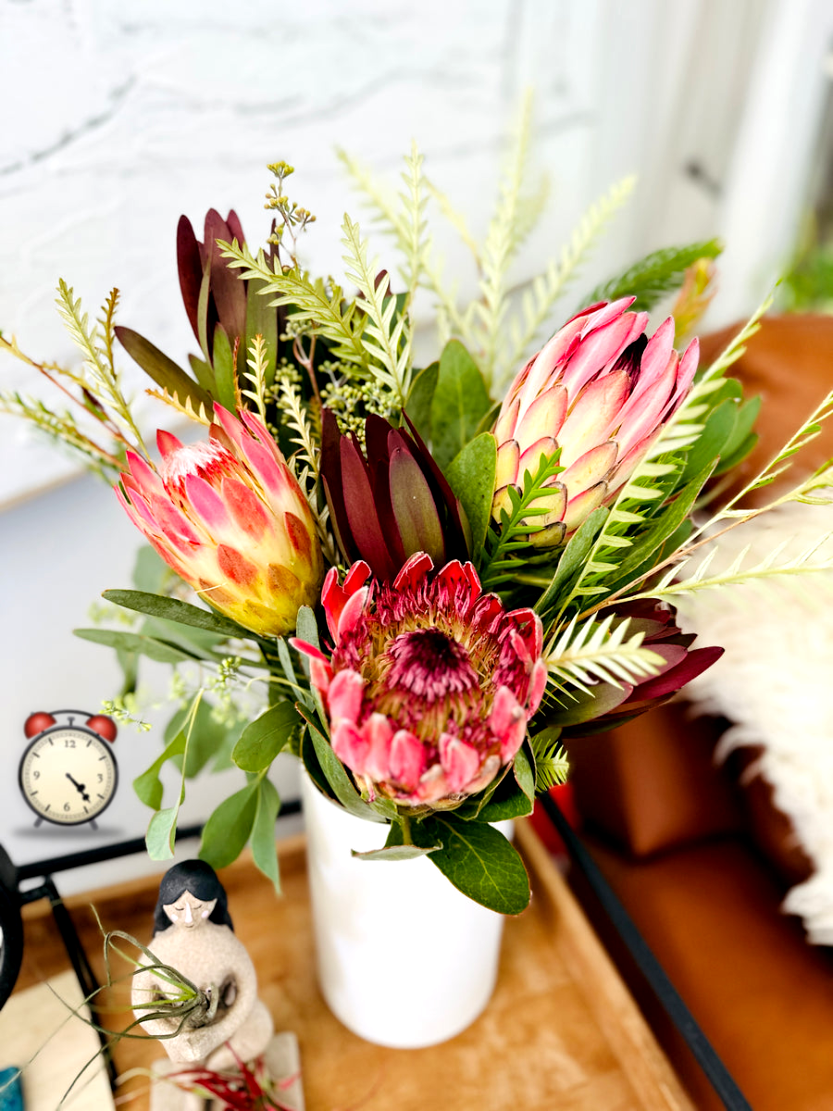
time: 4:23
